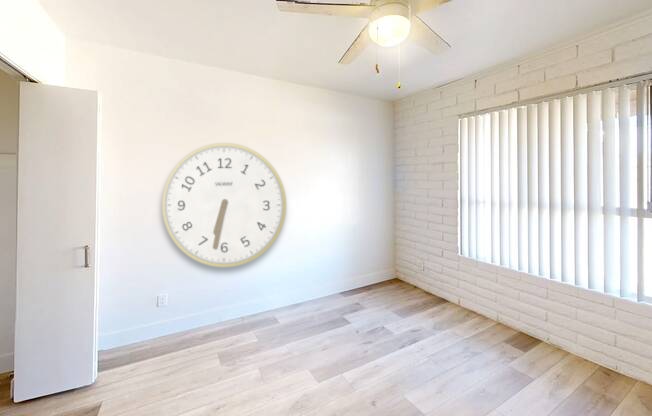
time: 6:32
